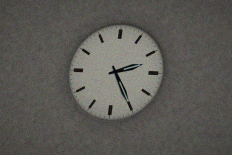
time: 2:25
